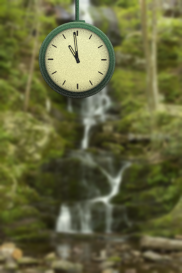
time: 10:59
